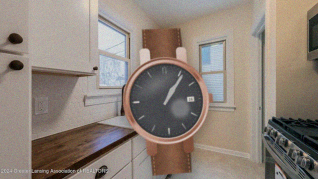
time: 1:06
